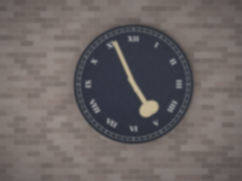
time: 4:56
